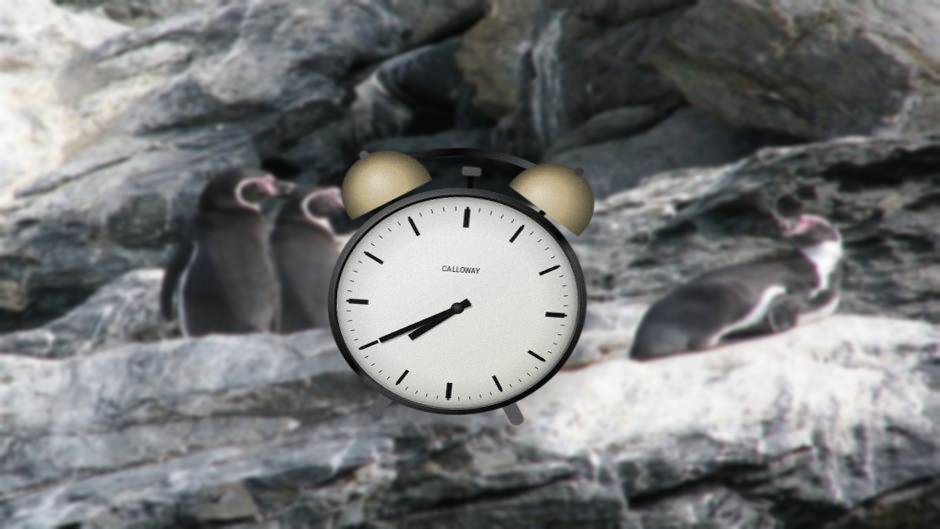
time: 7:40
